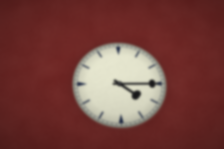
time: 4:15
